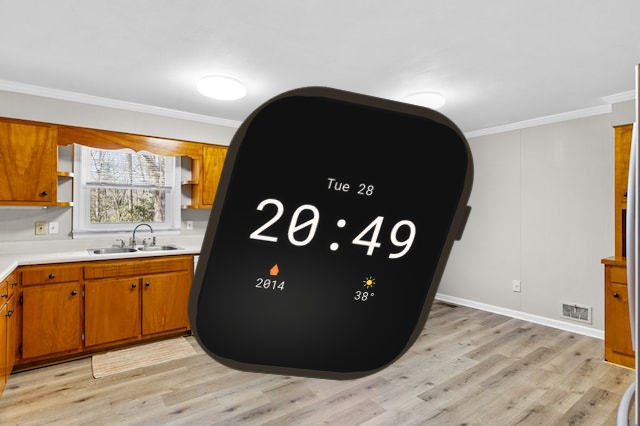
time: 20:49
